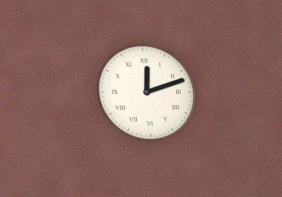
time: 12:12
